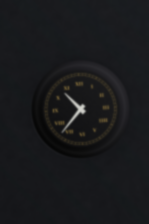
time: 10:37
